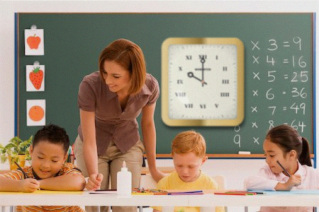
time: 10:00
